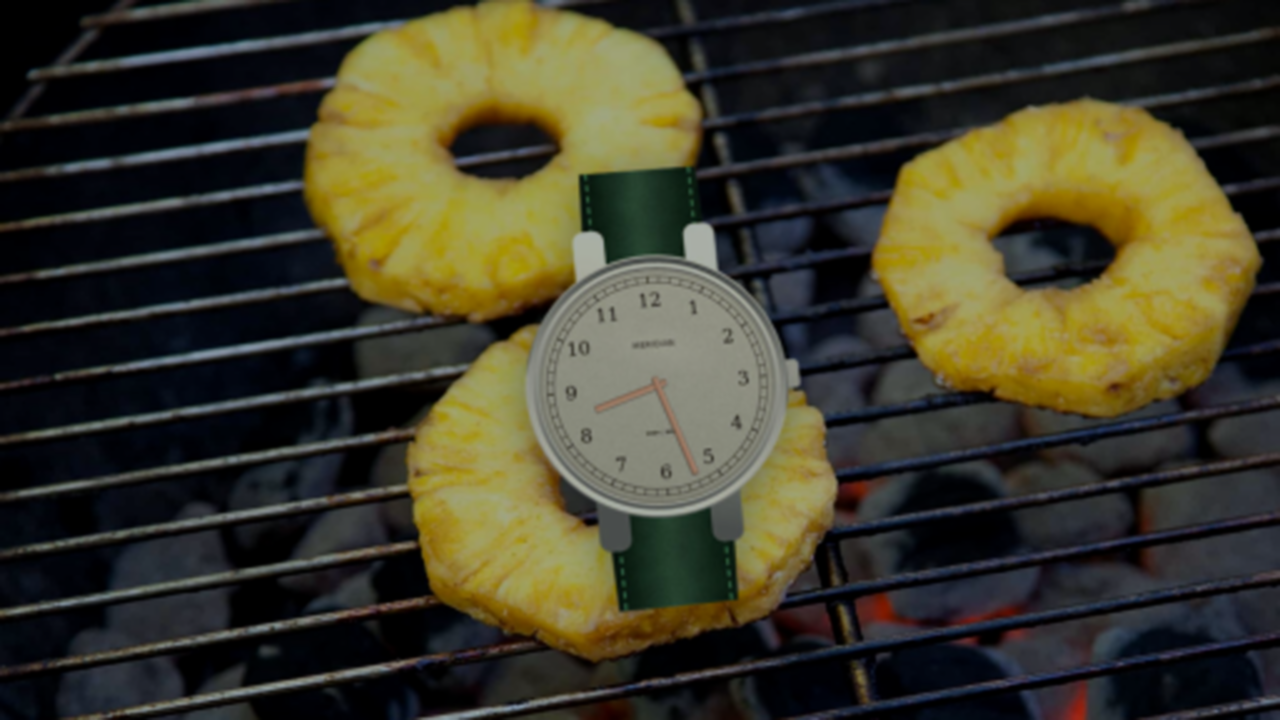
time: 8:27
